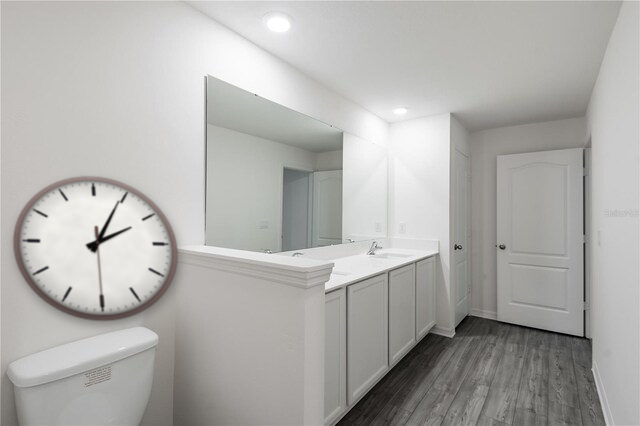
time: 2:04:30
